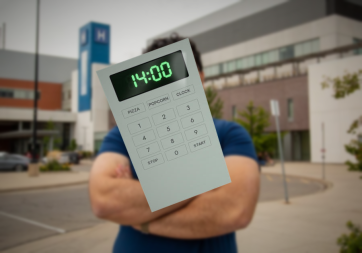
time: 14:00
